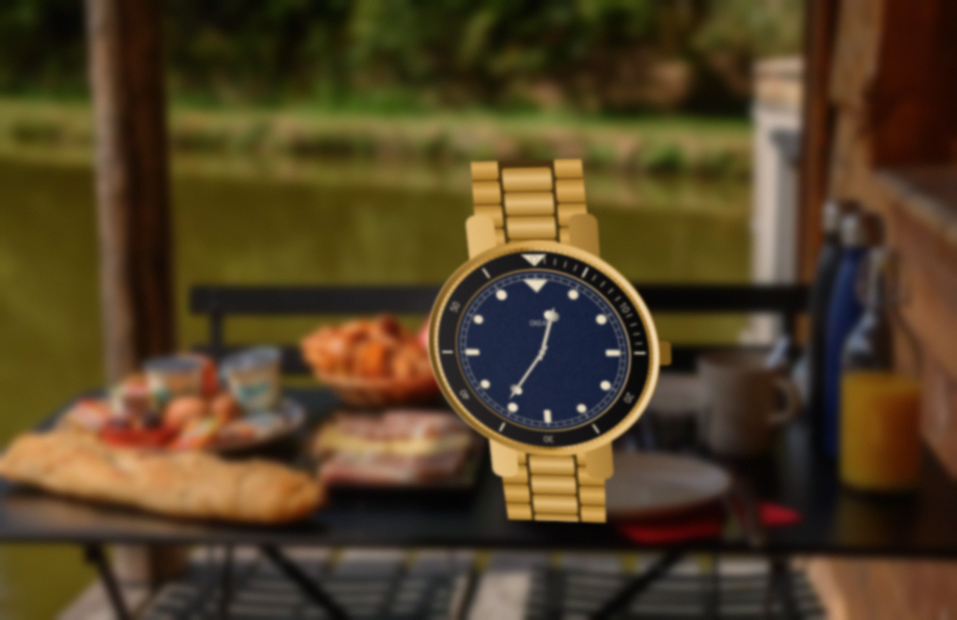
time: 12:36
